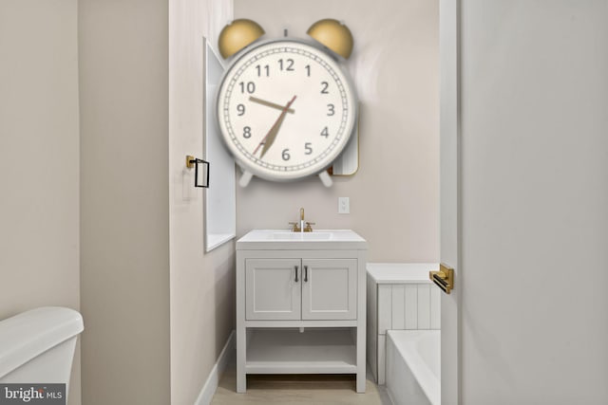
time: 9:34:36
